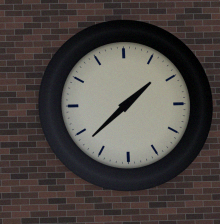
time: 1:38
